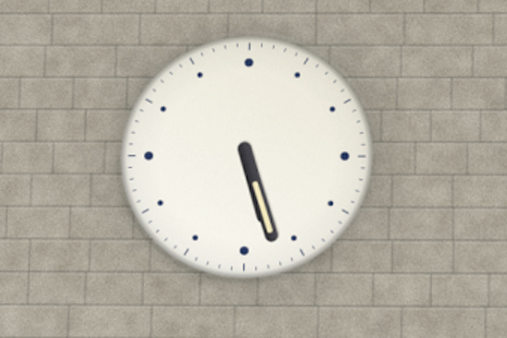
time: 5:27
